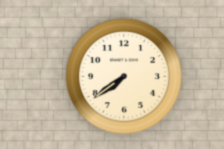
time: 7:39
